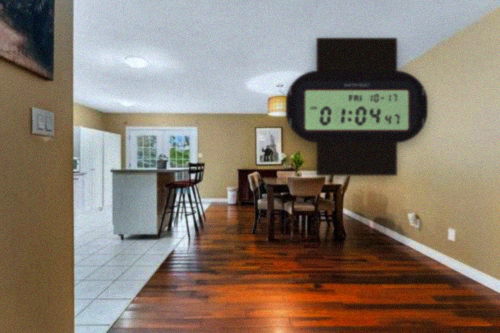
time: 1:04:47
